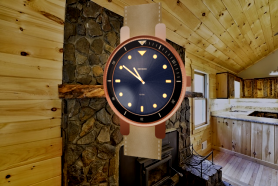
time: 10:51
